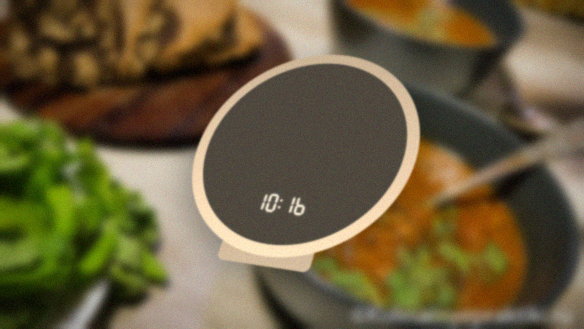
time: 10:16
